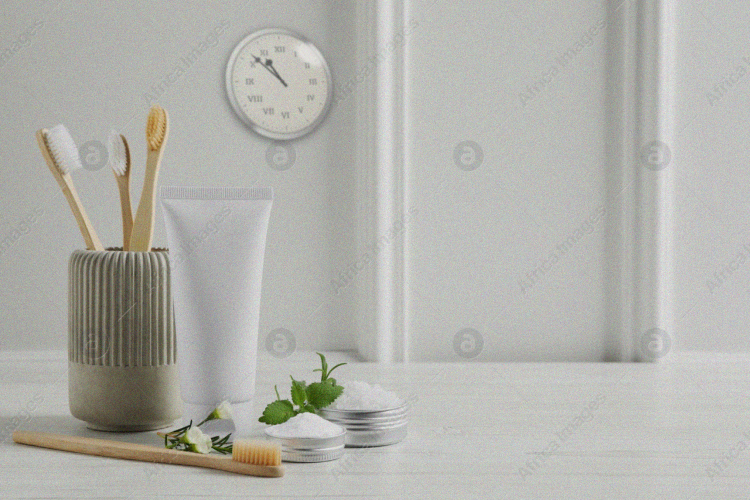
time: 10:52
